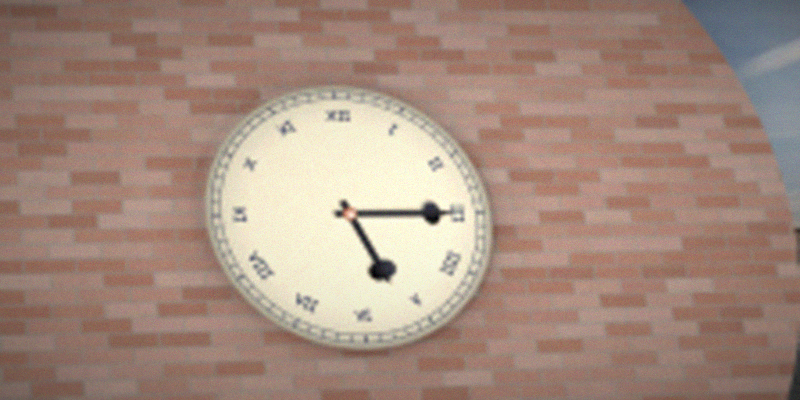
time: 5:15
